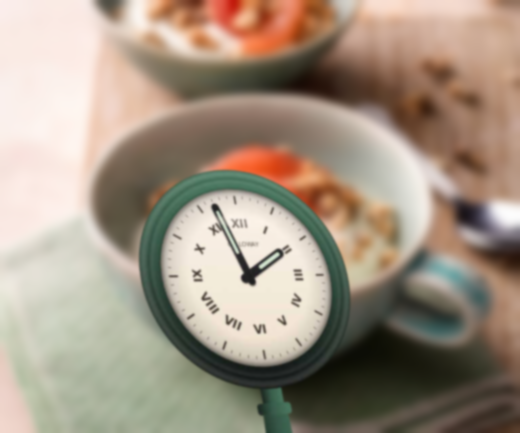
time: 1:57
